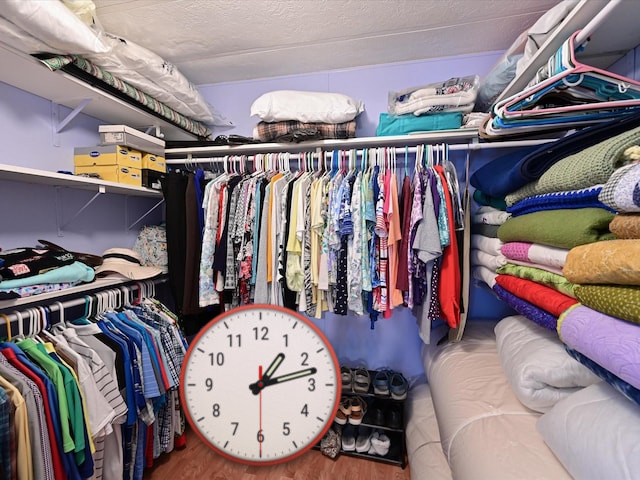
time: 1:12:30
